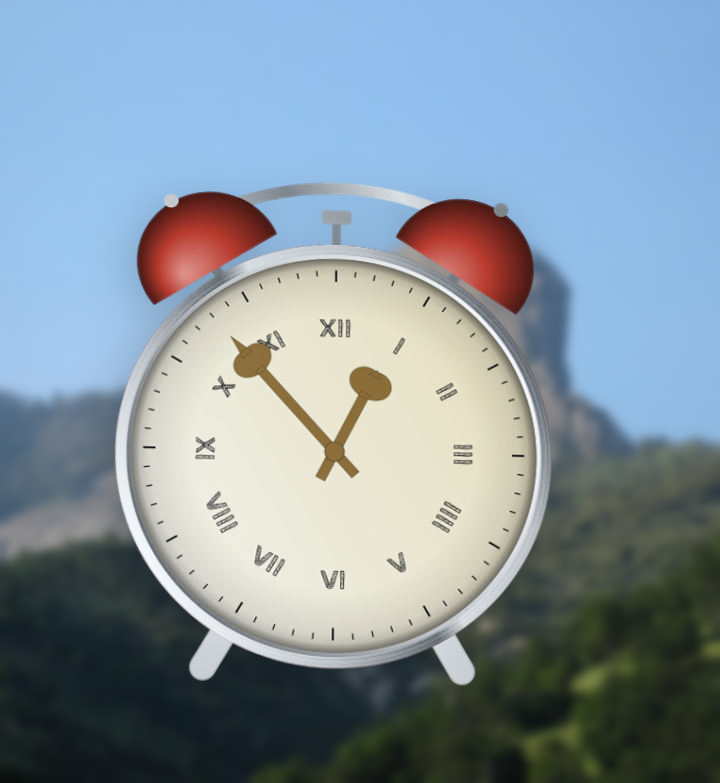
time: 12:53
